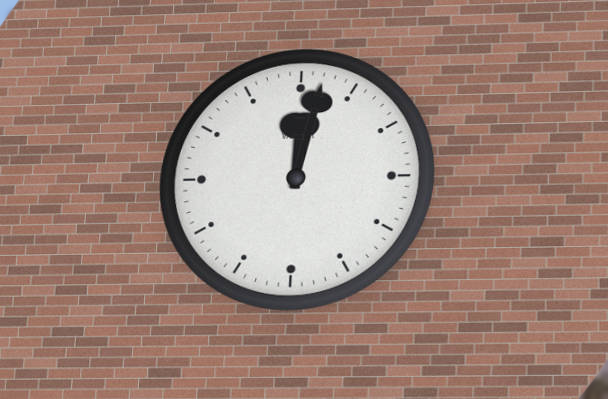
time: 12:02
